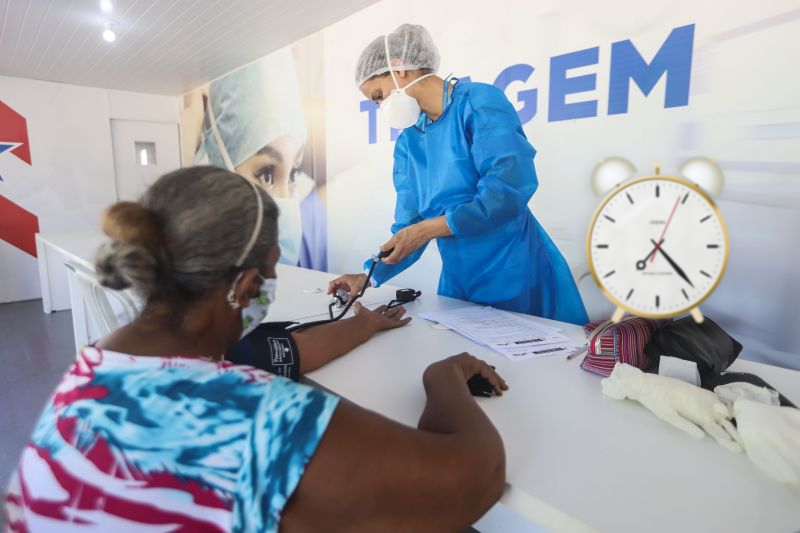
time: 7:23:04
